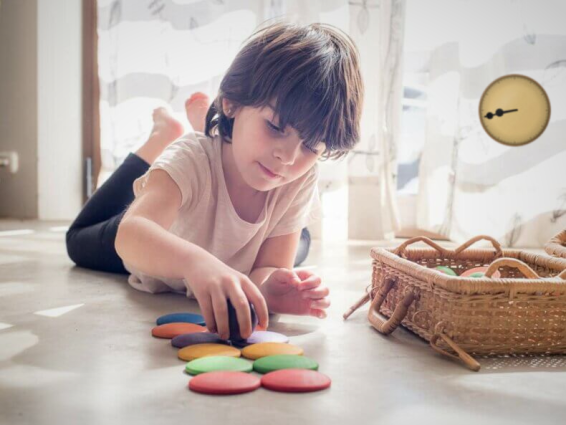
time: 8:43
